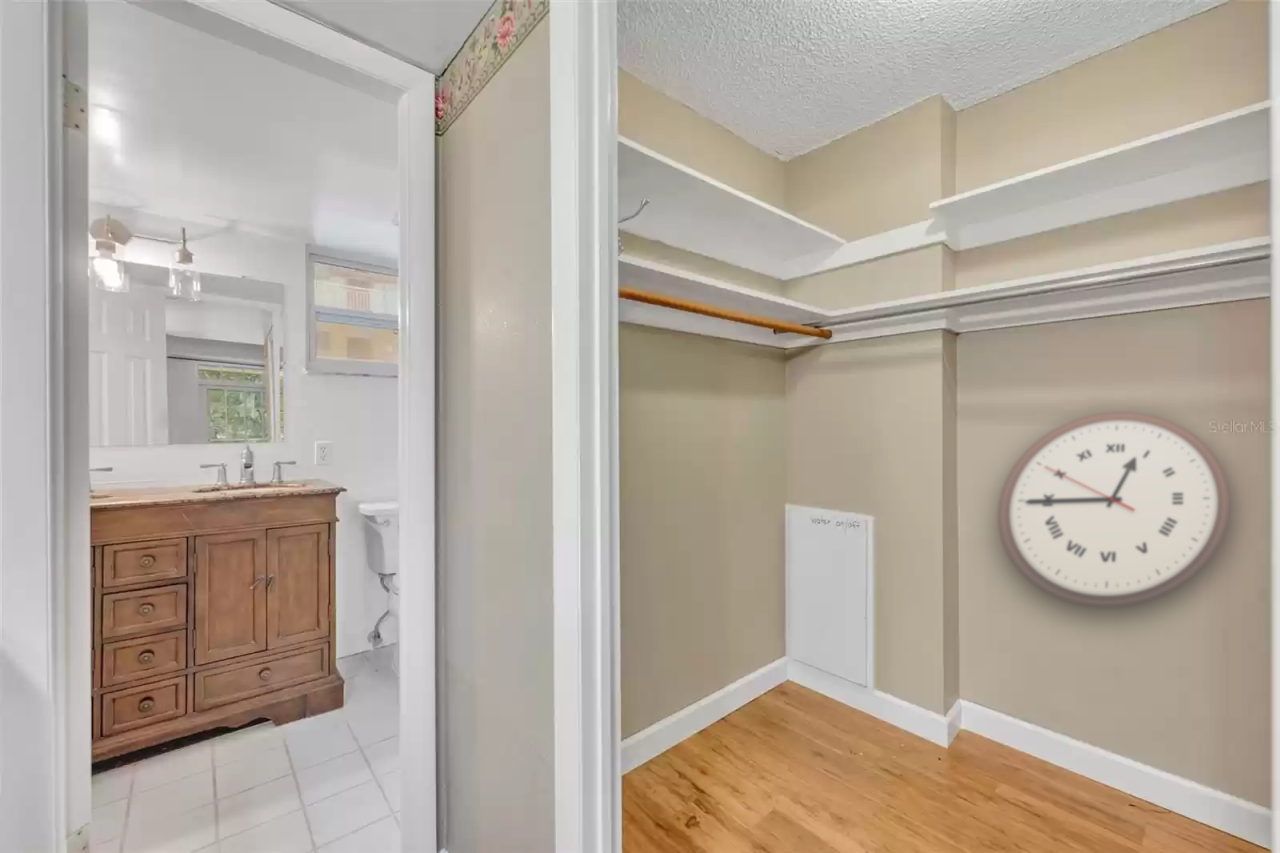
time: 12:44:50
